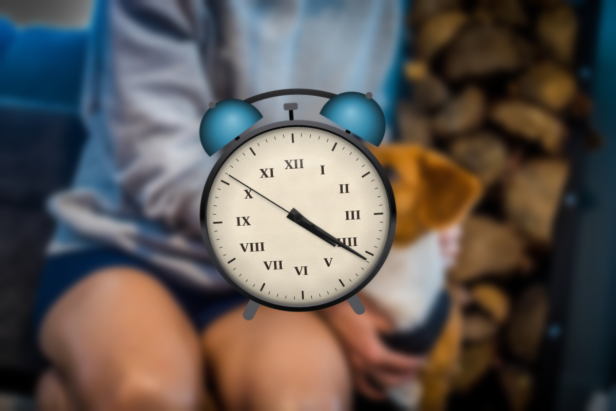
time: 4:20:51
